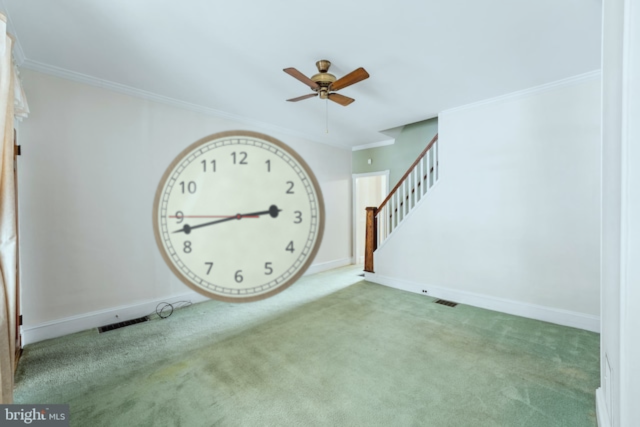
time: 2:42:45
